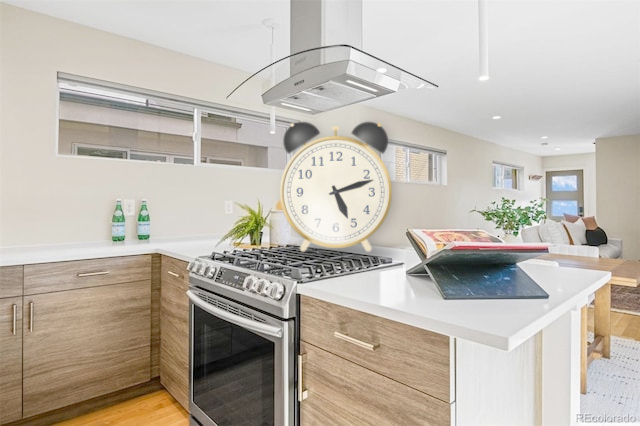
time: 5:12
